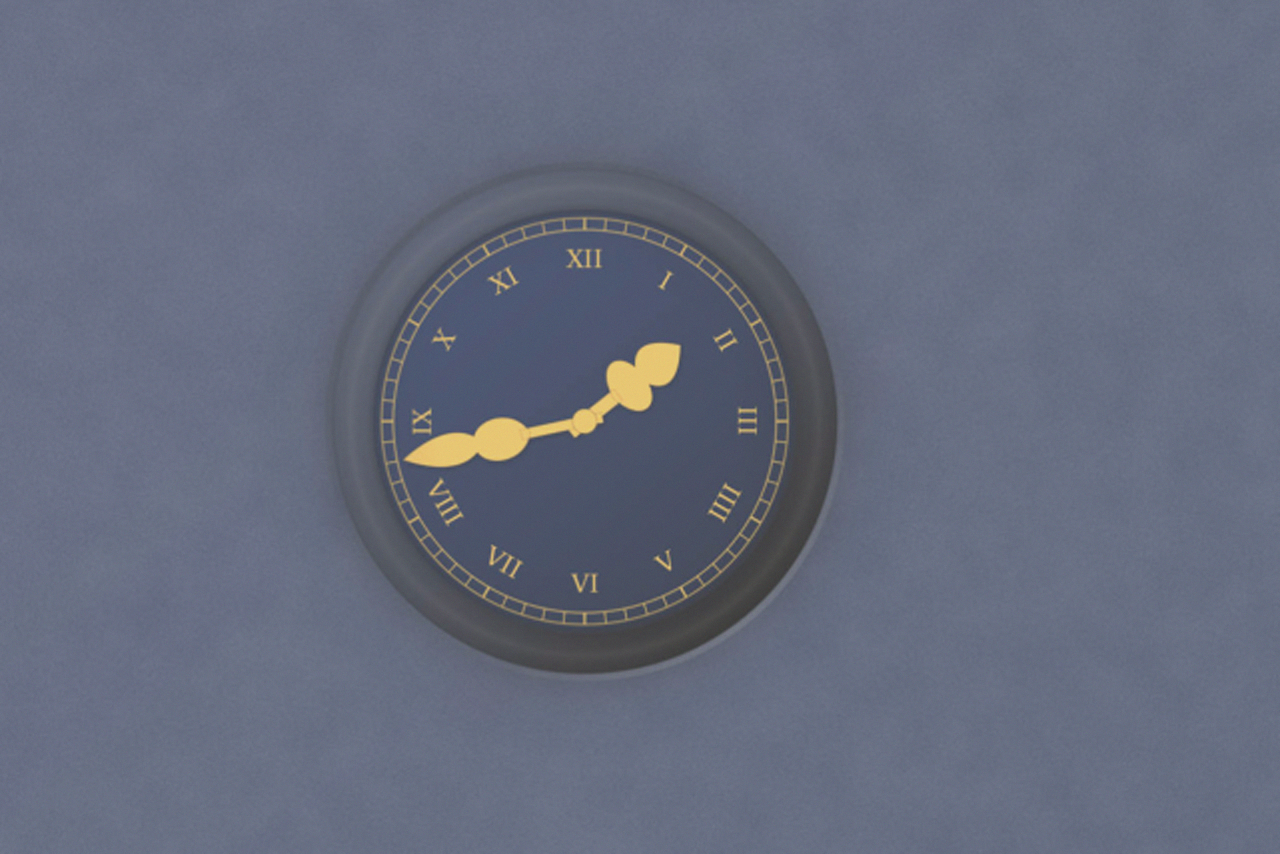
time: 1:43
